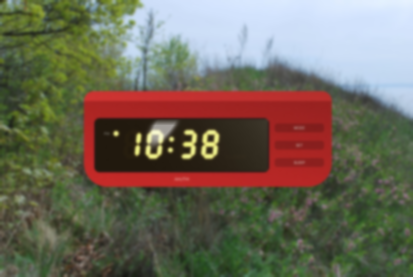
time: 10:38
